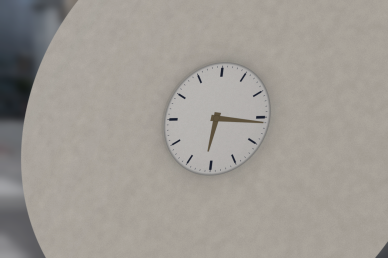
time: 6:16
